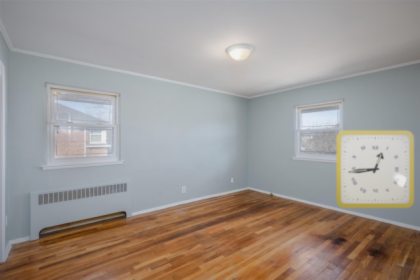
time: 12:44
